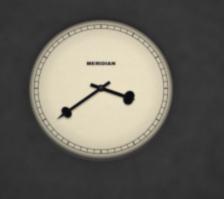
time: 3:39
